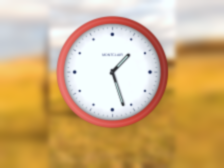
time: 1:27
